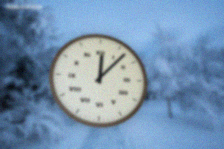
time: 12:07
